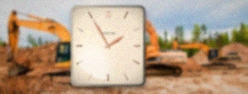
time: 1:55
